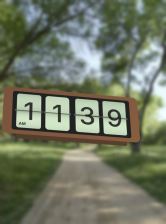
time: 11:39
